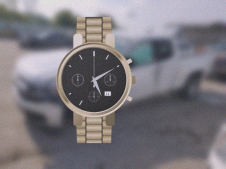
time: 5:10
